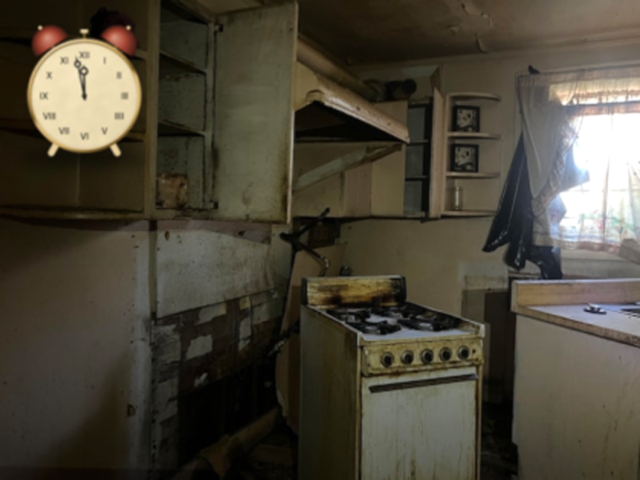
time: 11:58
